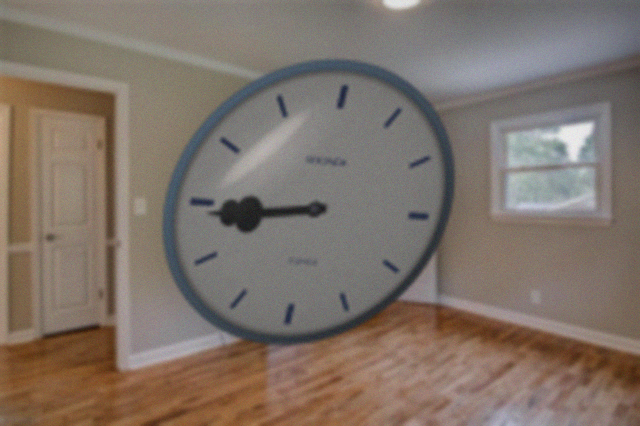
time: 8:44
